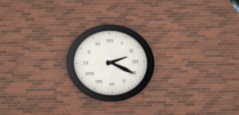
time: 2:20
